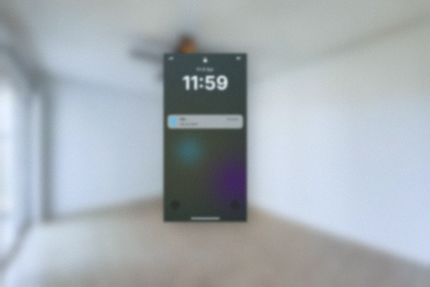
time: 11:59
